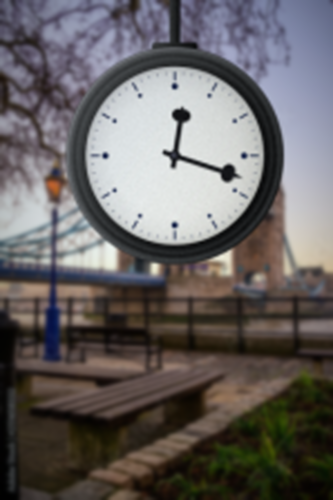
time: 12:18
